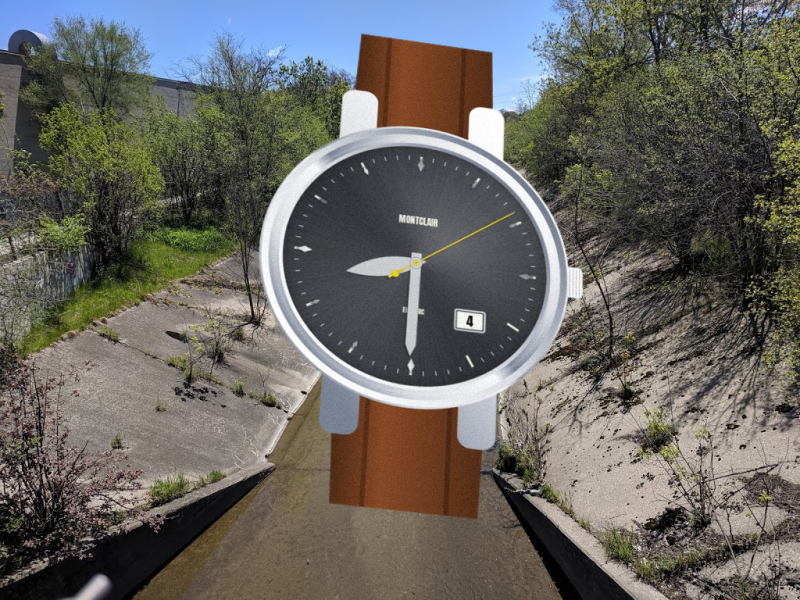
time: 8:30:09
